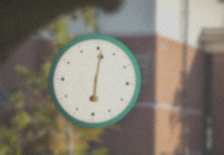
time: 6:01
